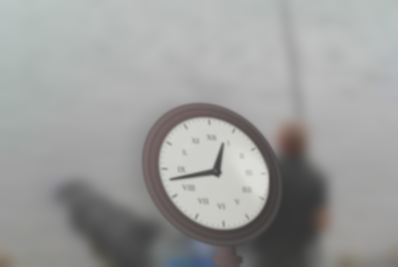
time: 12:43
